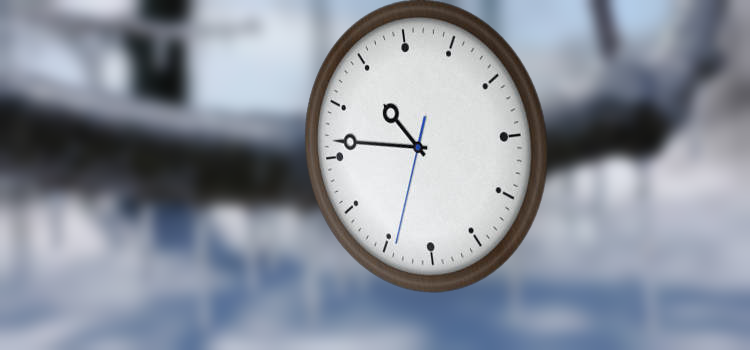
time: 10:46:34
